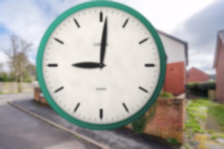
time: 9:01
